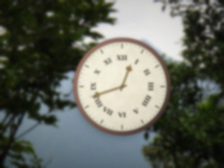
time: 12:42
